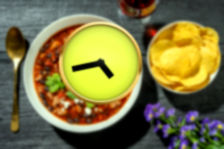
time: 4:43
